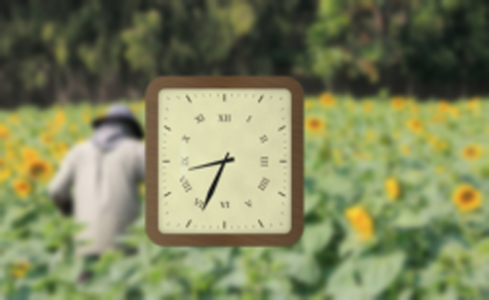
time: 8:34
